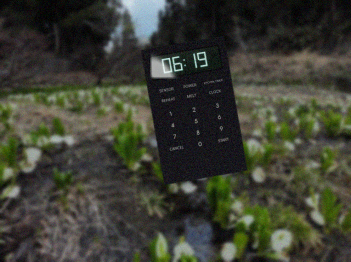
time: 6:19
